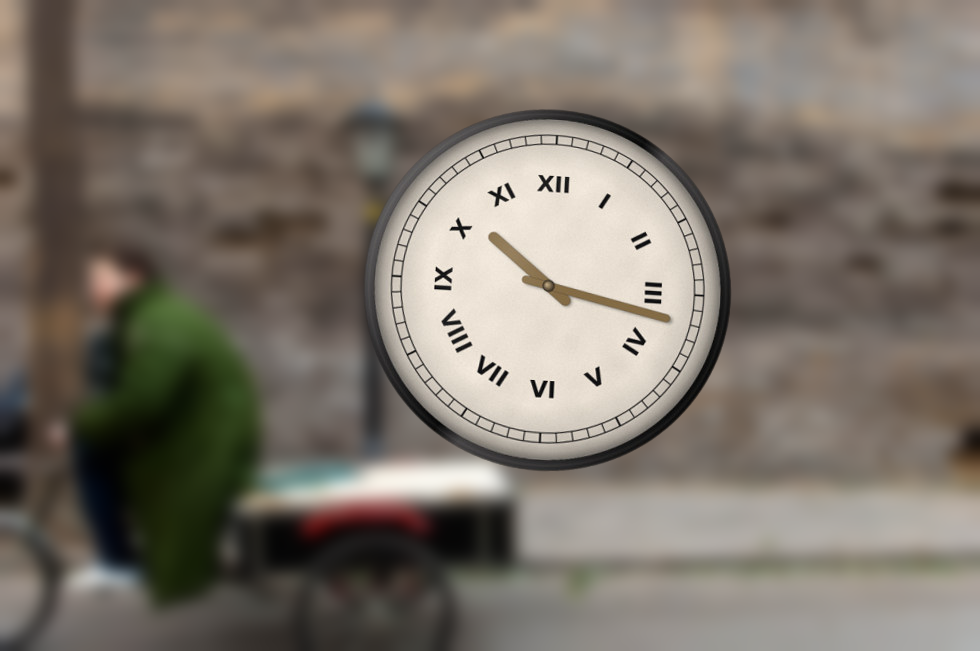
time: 10:17
